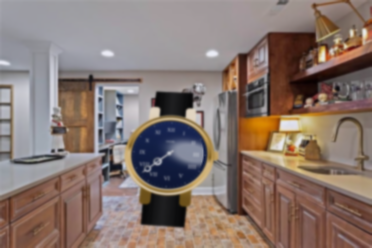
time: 7:38
